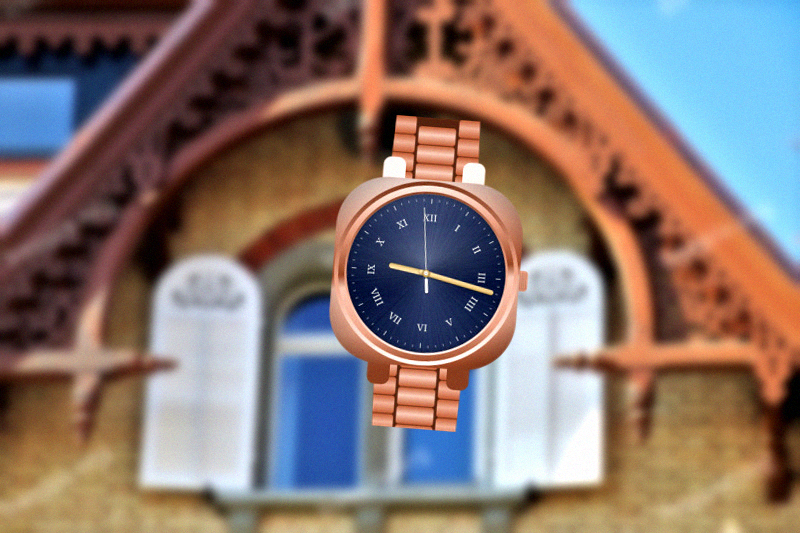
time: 9:16:59
